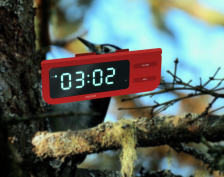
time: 3:02
